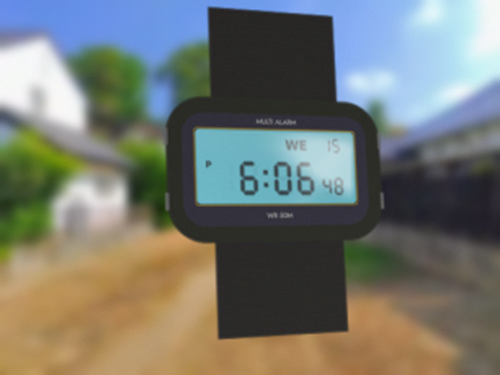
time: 6:06:48
